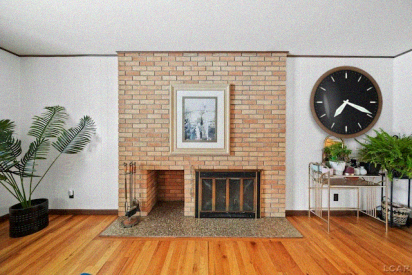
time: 7:19
